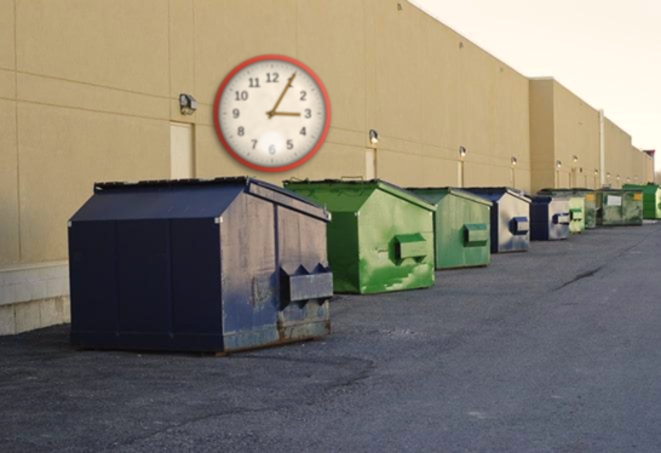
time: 3:05
